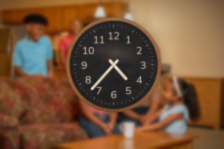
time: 4:37
